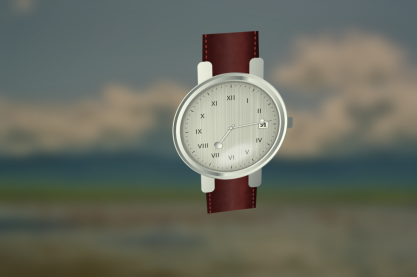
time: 7:14
